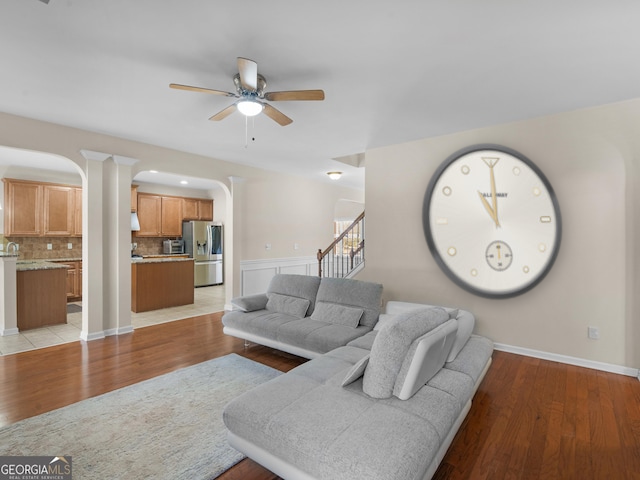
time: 11:00
